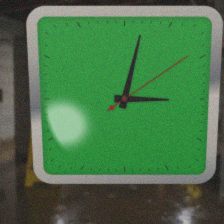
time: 3:02:09
